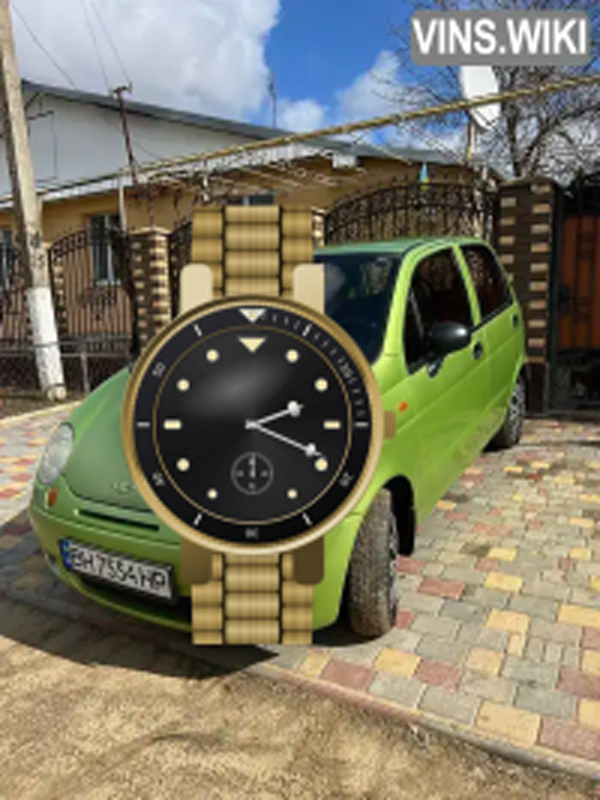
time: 2:19
